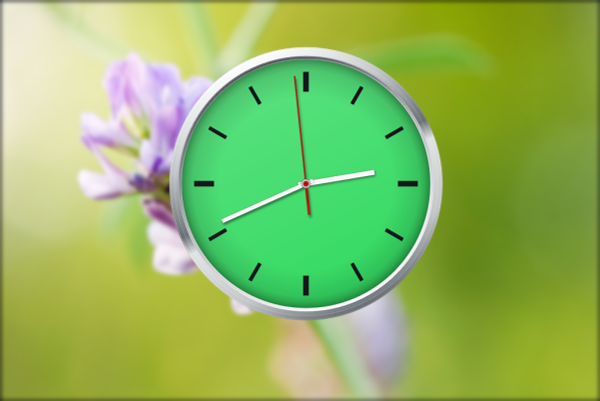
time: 2:40:59
